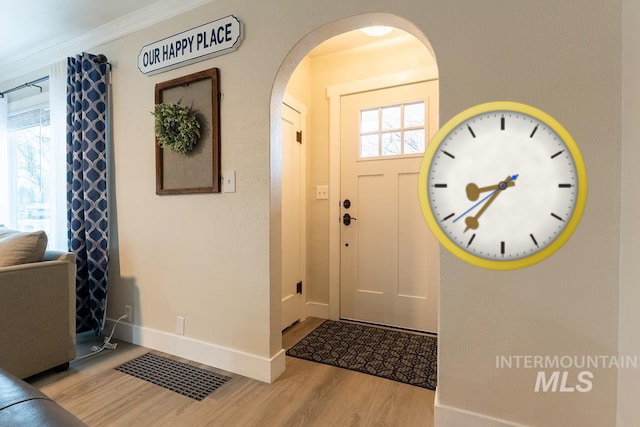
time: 8:36:39
